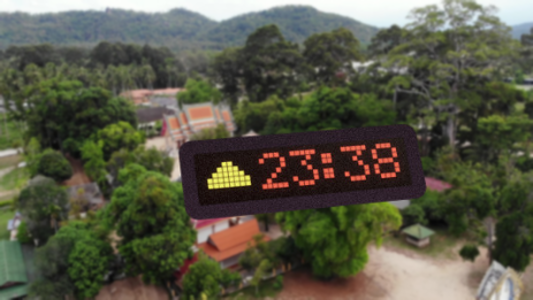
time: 23:38
